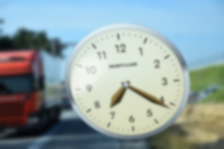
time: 7:21
